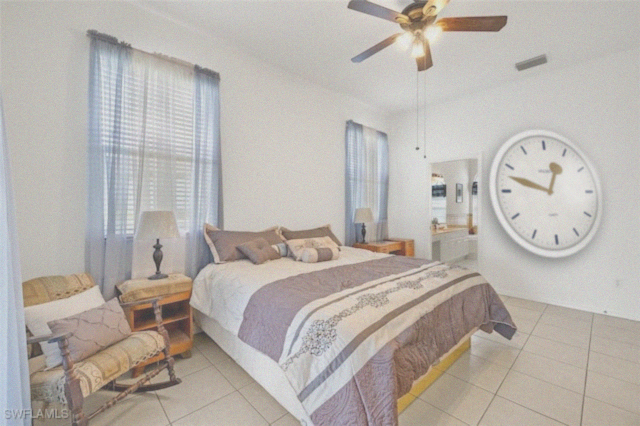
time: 12:48
